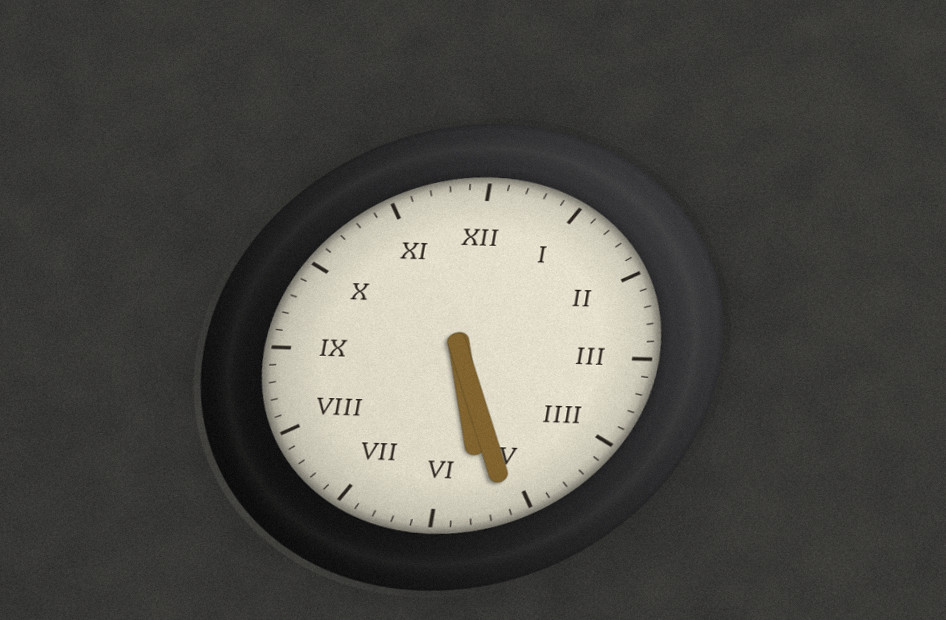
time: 5:26
